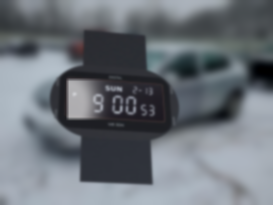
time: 9:00
